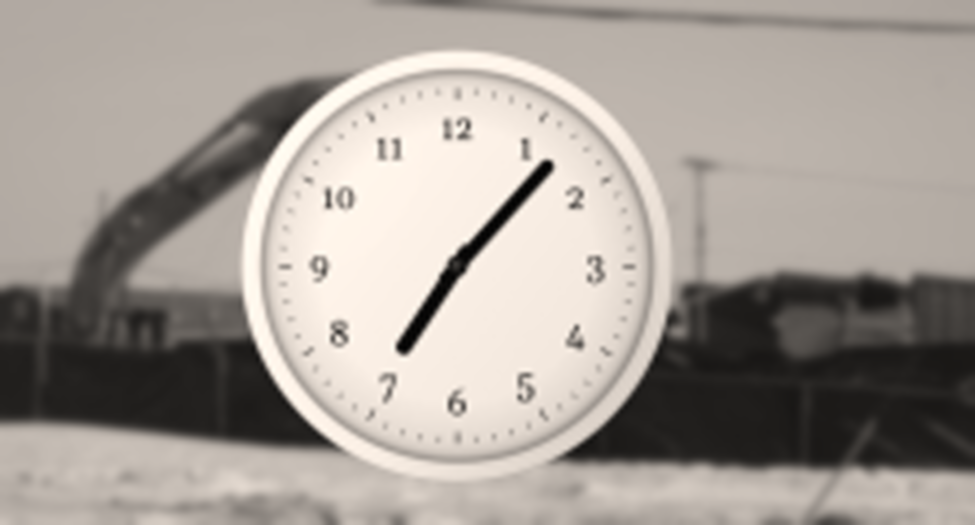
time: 7:07
